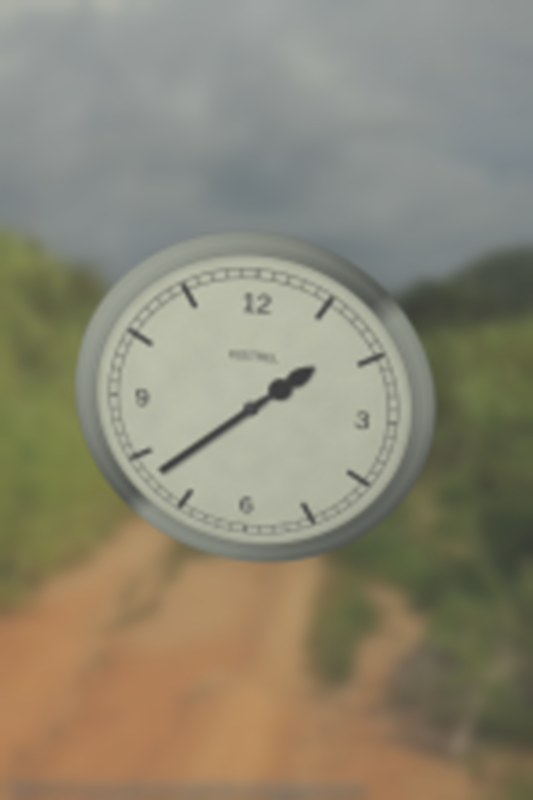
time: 1:38
